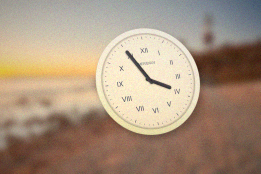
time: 3:55
